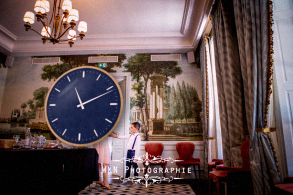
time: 11:11
